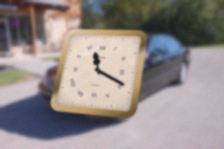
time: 11:19
